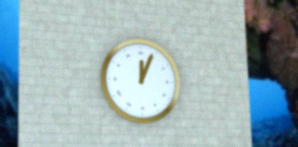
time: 12:04
